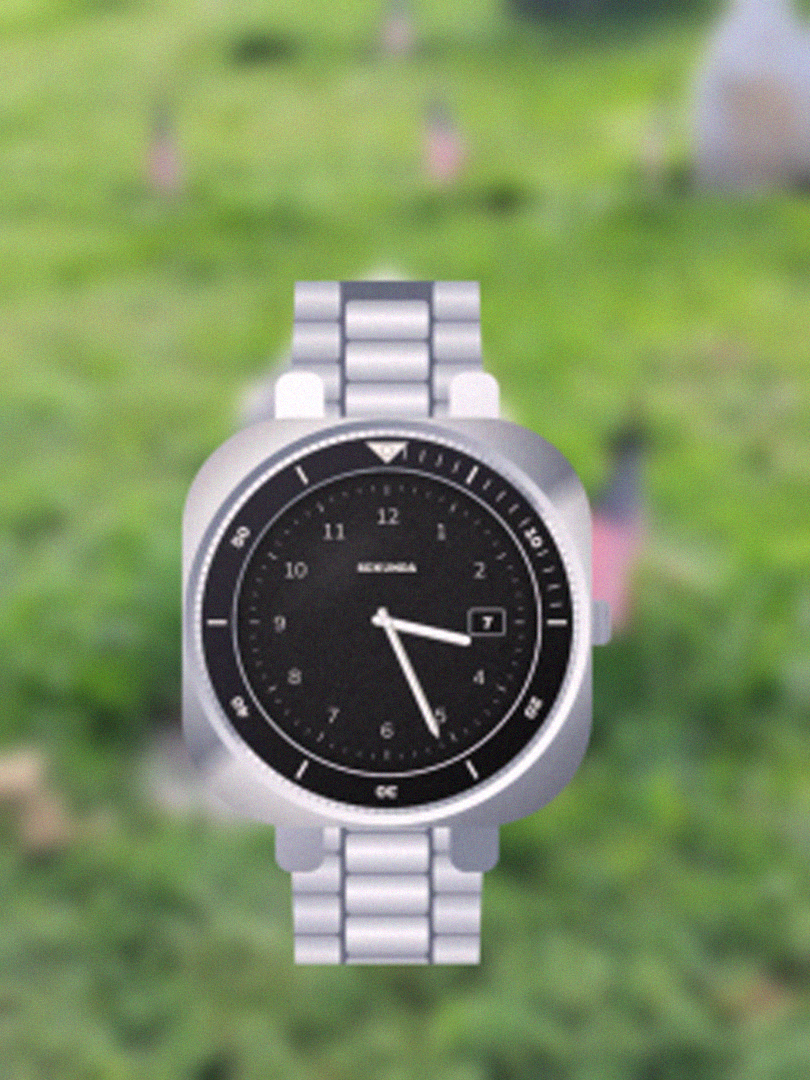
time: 3:26
